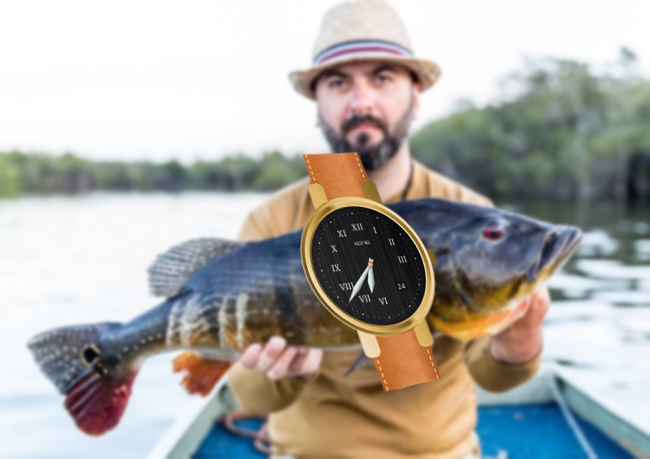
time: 6:38
